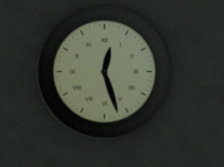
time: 12:27
